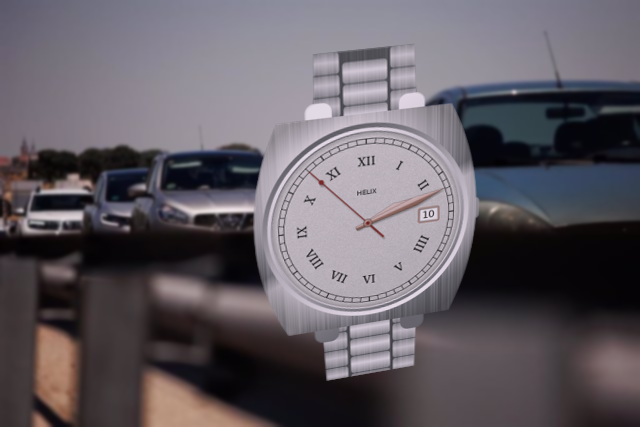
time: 2:11:53
